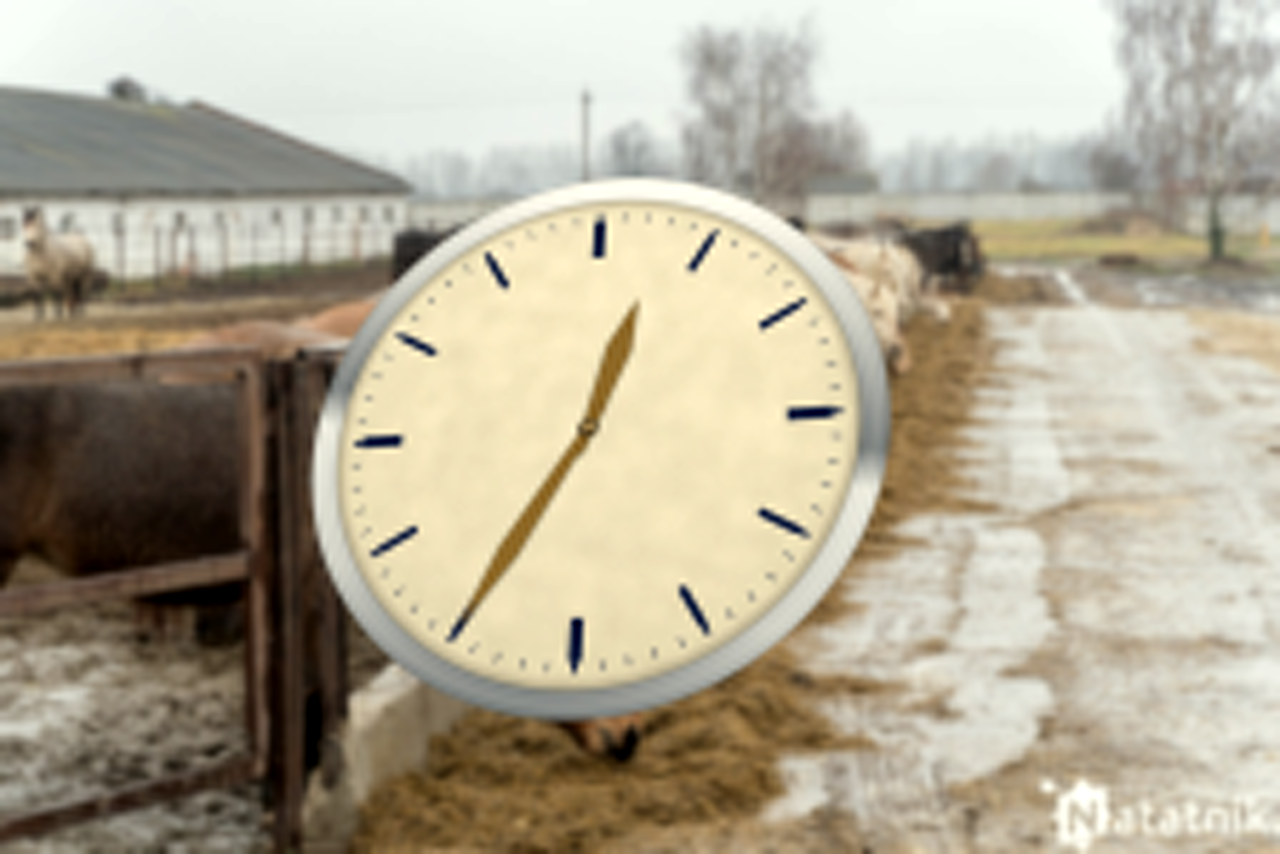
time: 12:35
